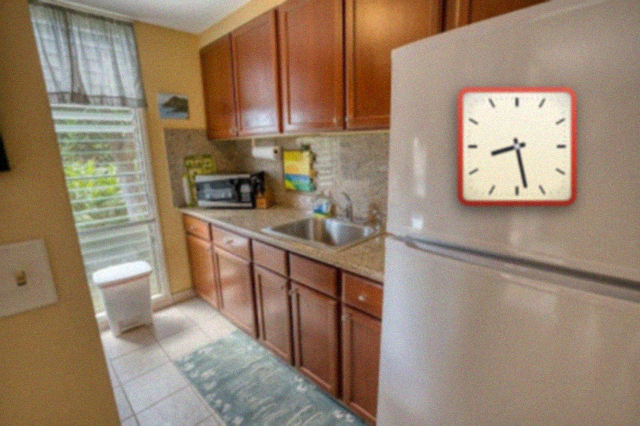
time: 8:28
